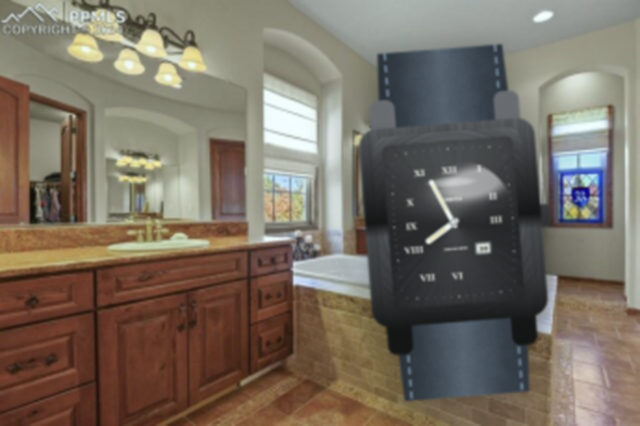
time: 7:56
